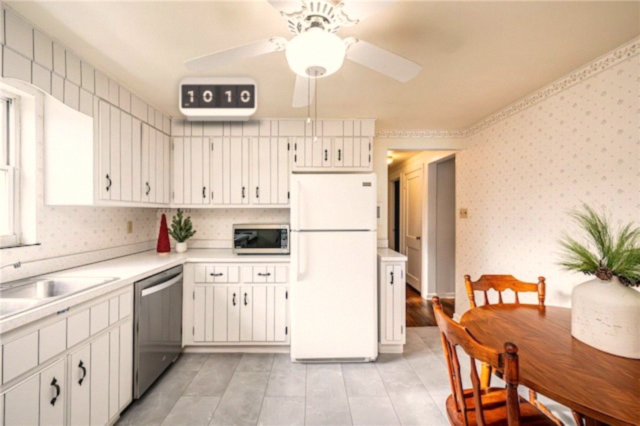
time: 10:10
